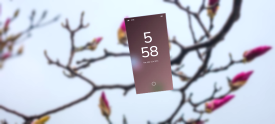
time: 5:58
